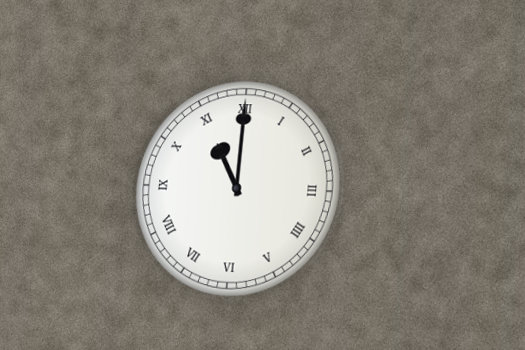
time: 11:00
